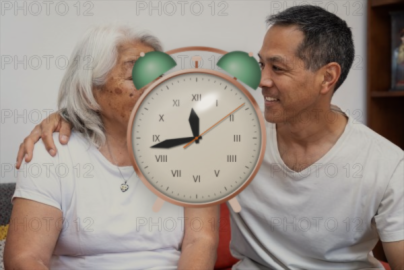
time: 11:43:09
